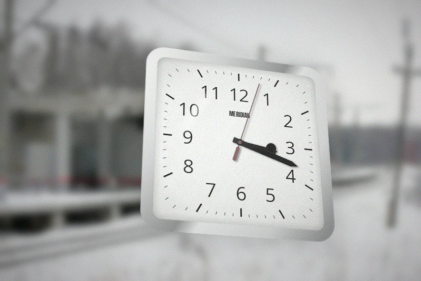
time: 3:18:03
